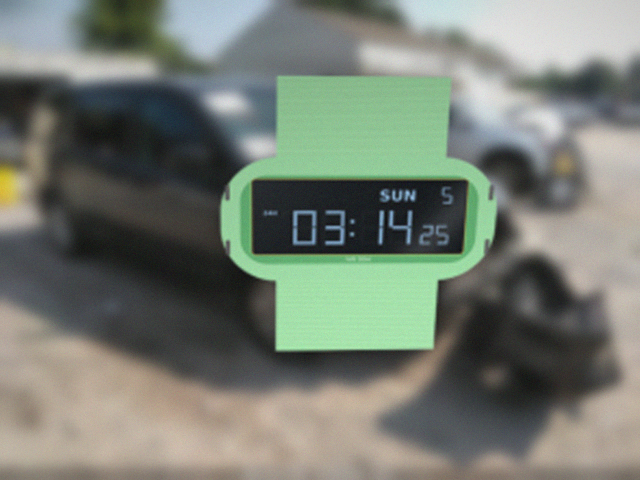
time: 3:14:25
